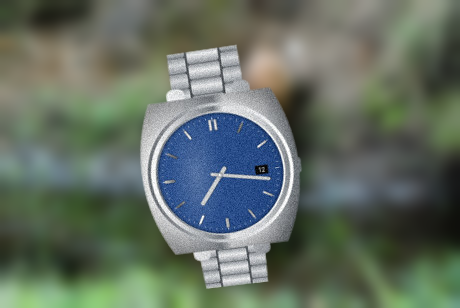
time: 7:17
